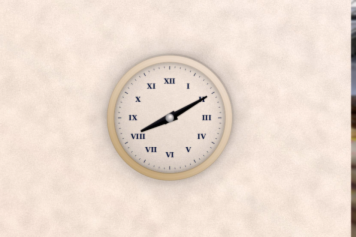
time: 8:10
